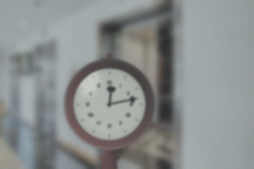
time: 12:13
